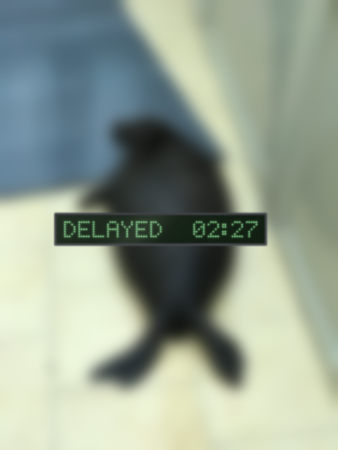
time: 2:27
